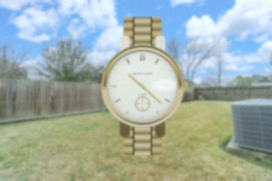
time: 10:22
